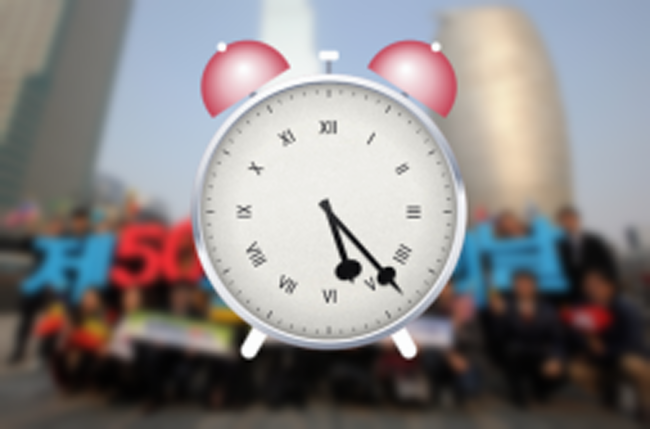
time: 5:23
